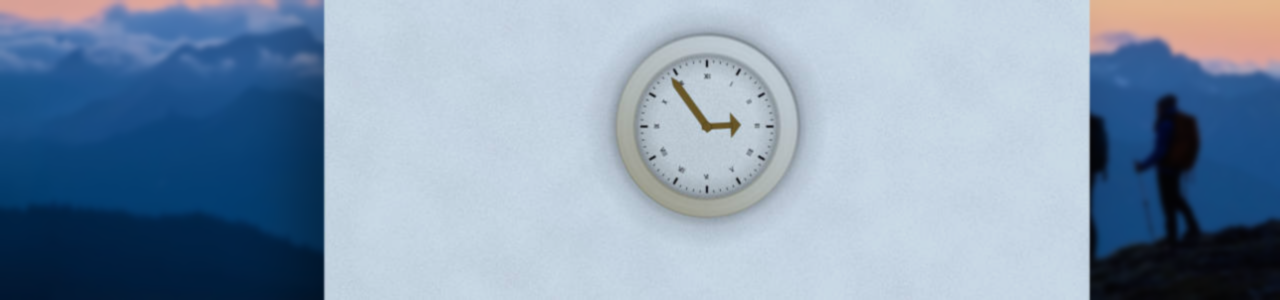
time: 2:54
